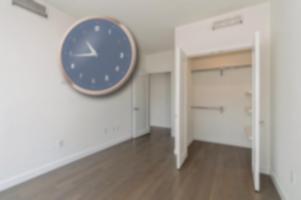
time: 10:44
